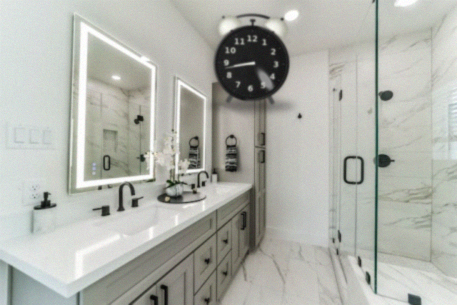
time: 8:43
